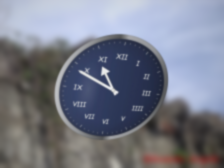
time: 10:49
